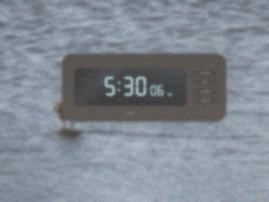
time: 5:30
